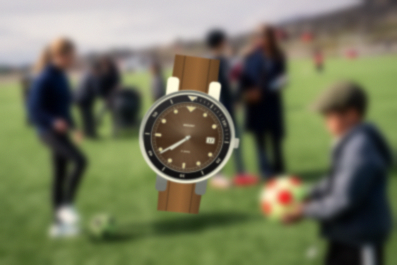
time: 7:39
